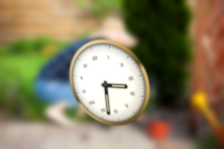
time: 3:33
